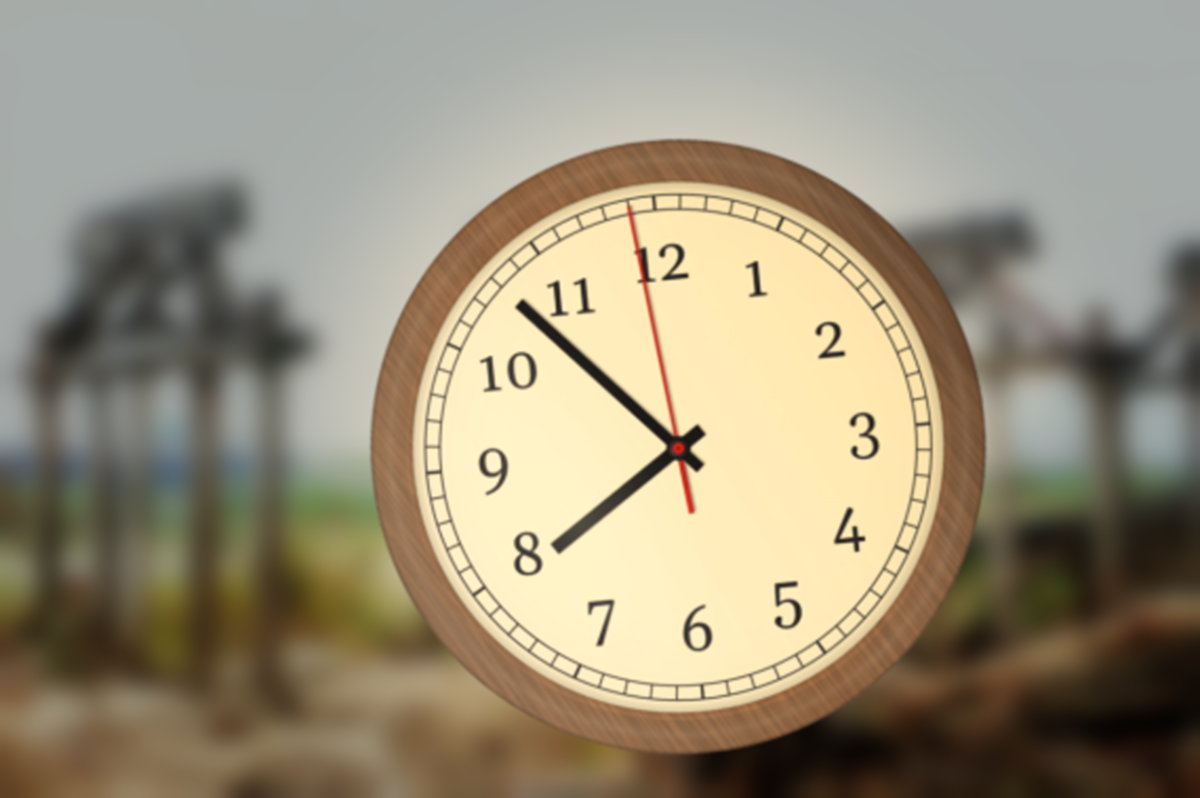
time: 7:52:59
